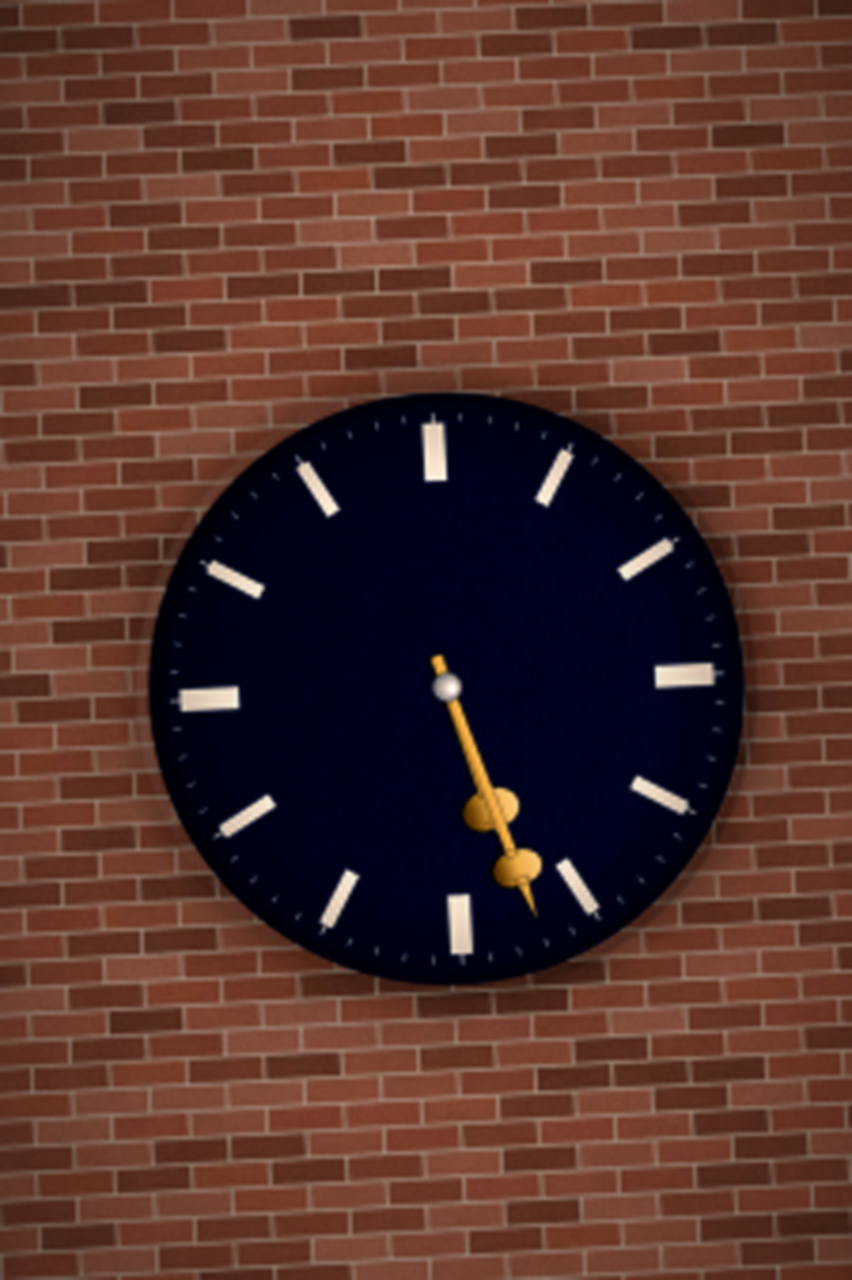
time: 5:27
